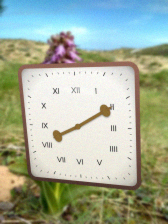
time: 8:10
